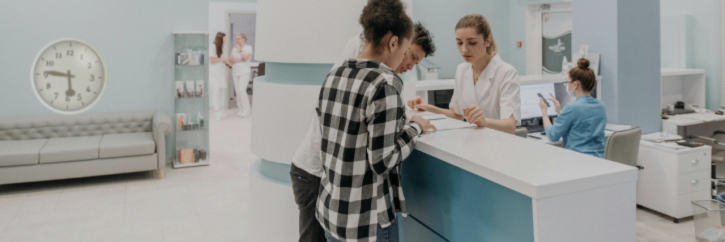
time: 5:46
